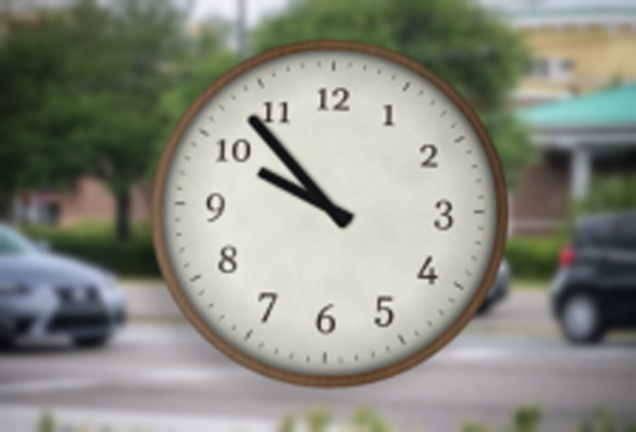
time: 9:53
